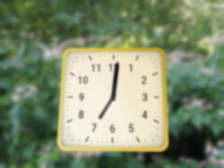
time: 7:01
